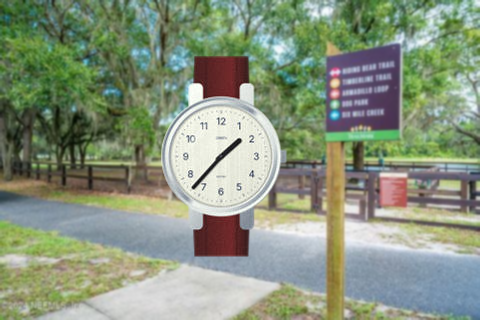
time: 1:37
